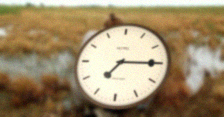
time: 7:15
